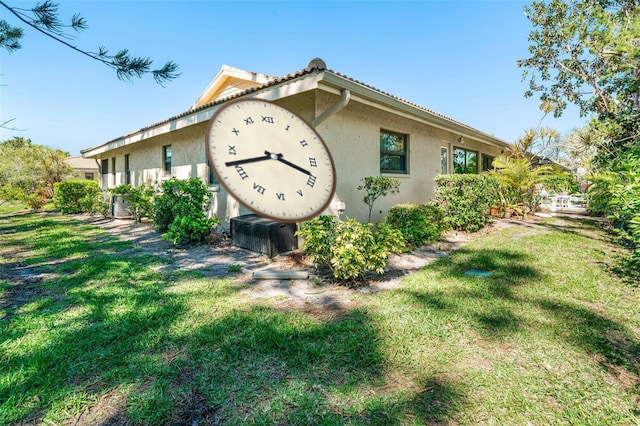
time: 3:42
